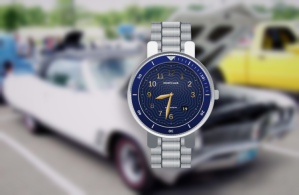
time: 8:32
